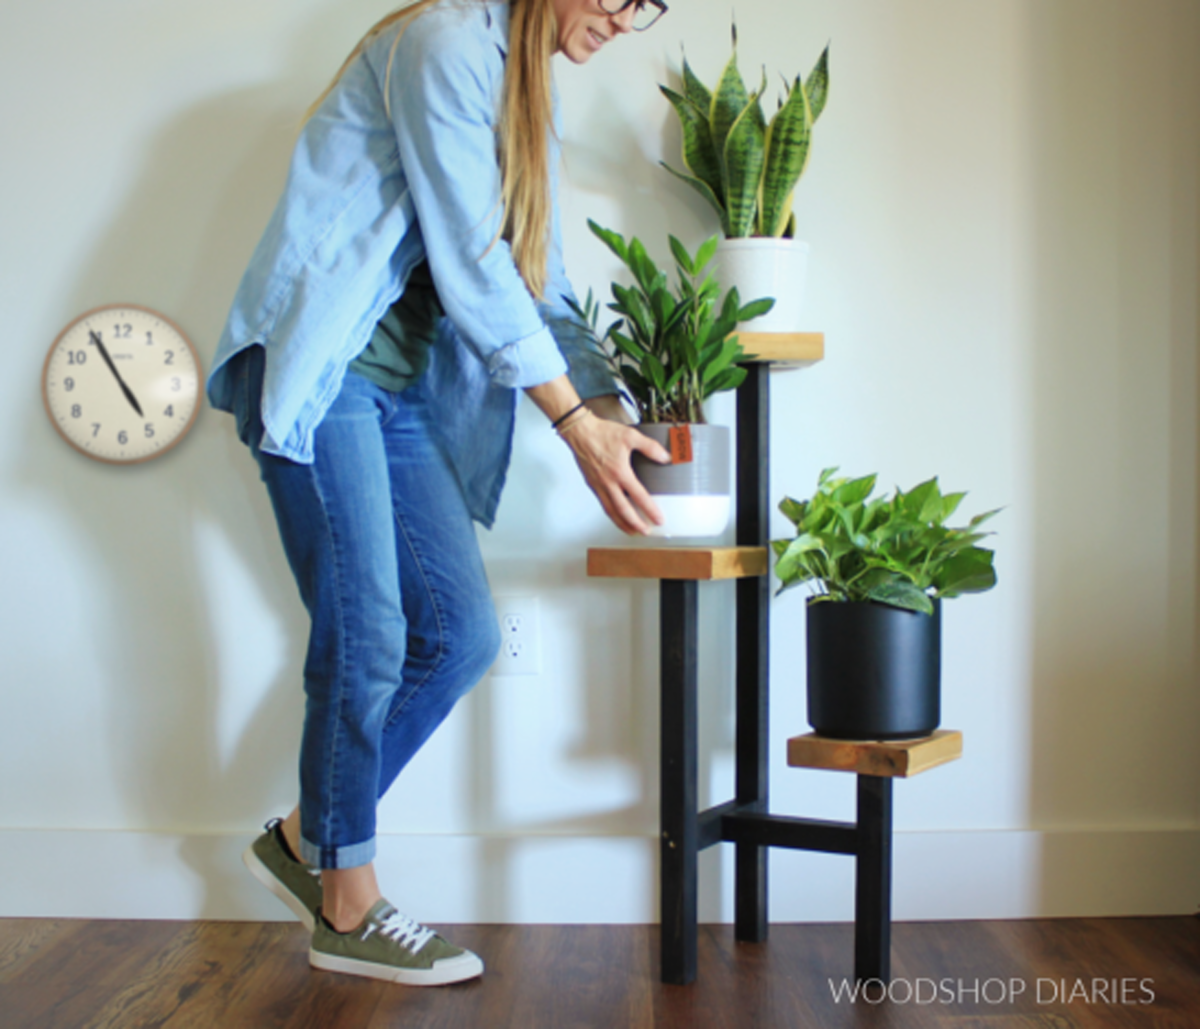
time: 4:55
